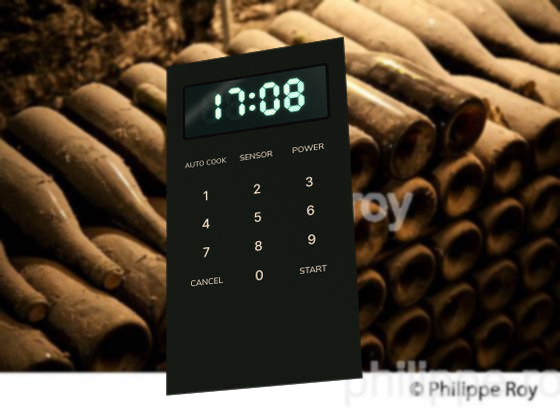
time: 17:08
